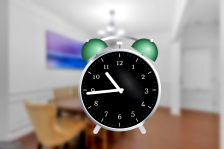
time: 10:44
